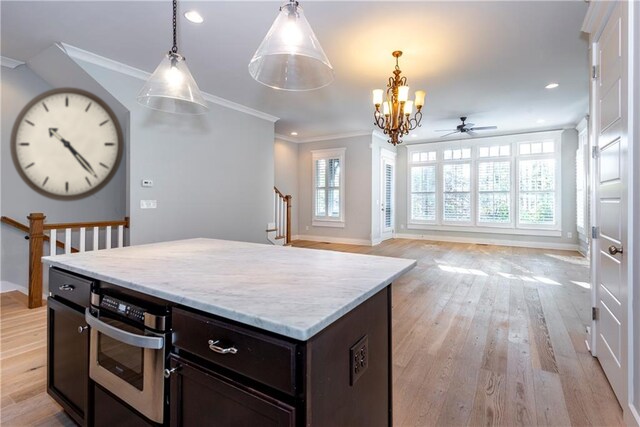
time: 10:23
